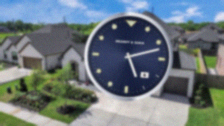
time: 5:12
